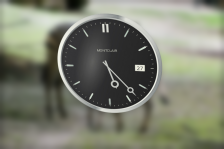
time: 5:23
